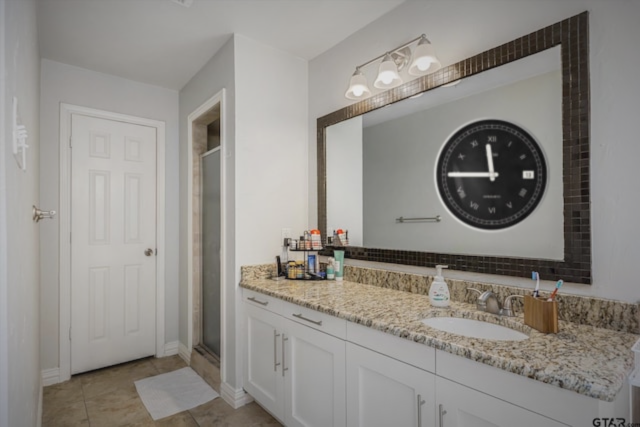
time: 11:45
